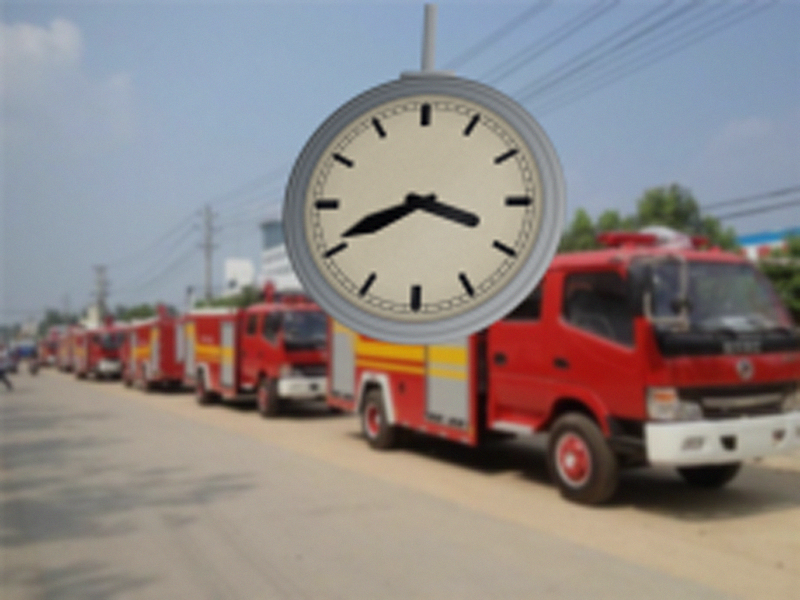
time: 3:41
